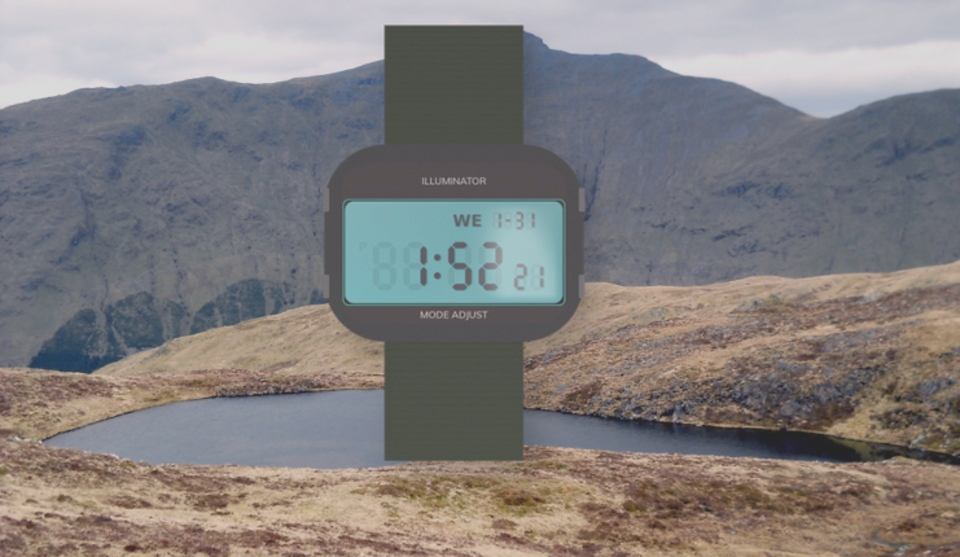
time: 1:52:21
